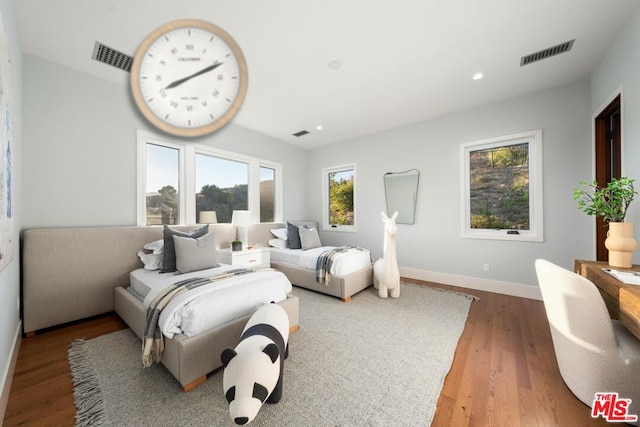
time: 8:11
